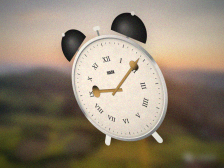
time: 9:09
